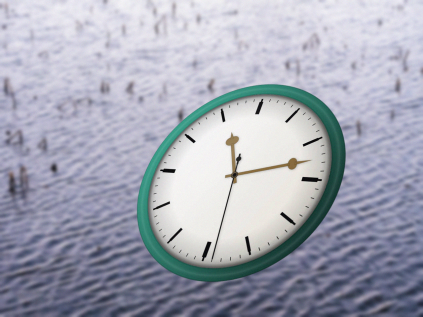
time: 11:12:29
